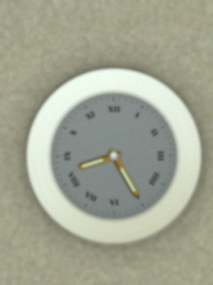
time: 8:25
